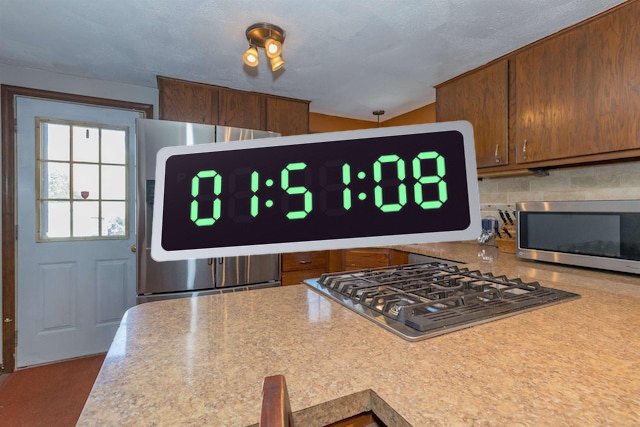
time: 1:51:08
